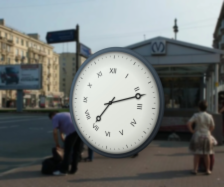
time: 7:12
